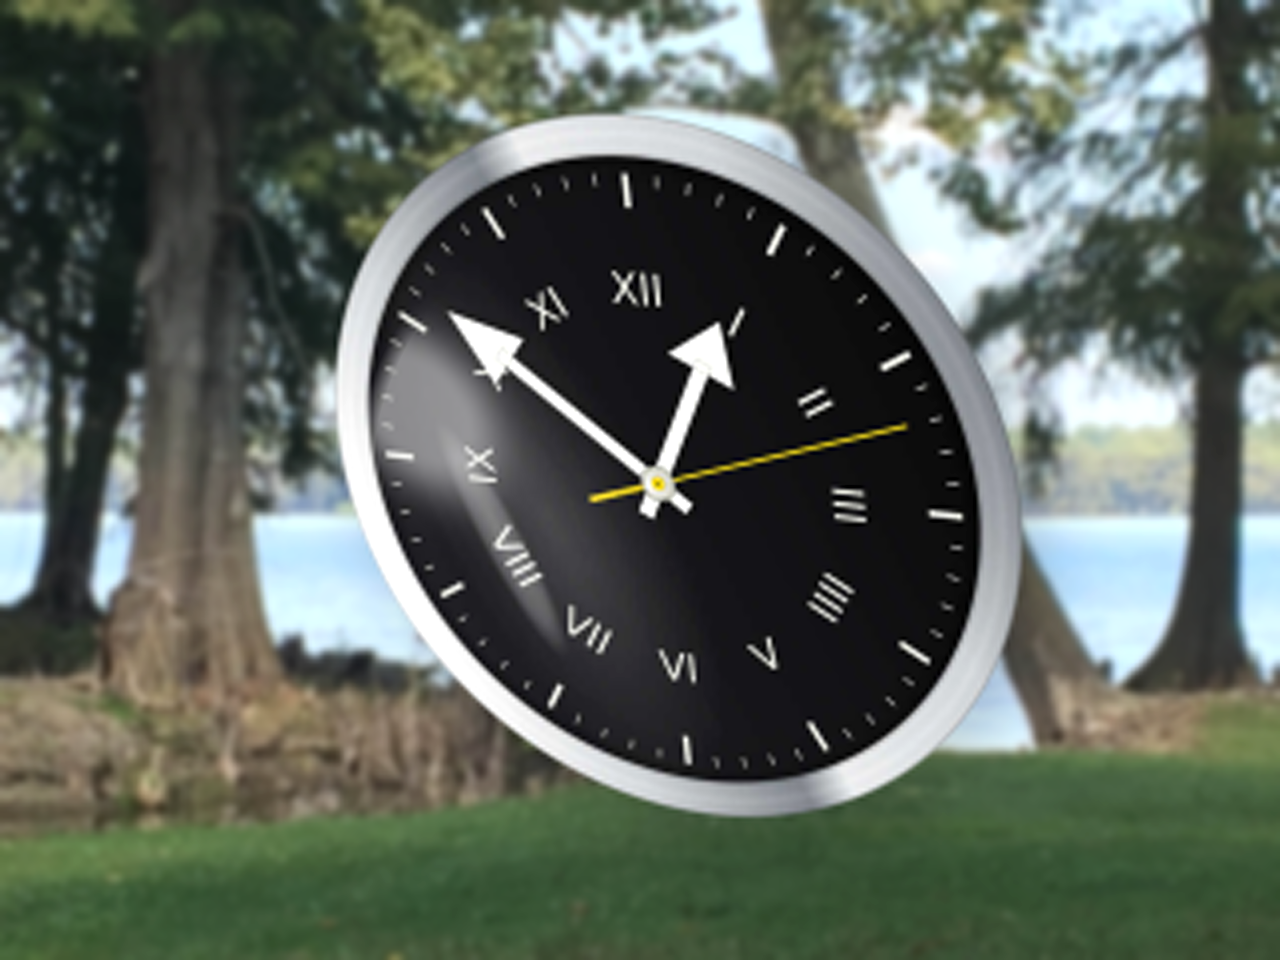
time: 12:51:12
